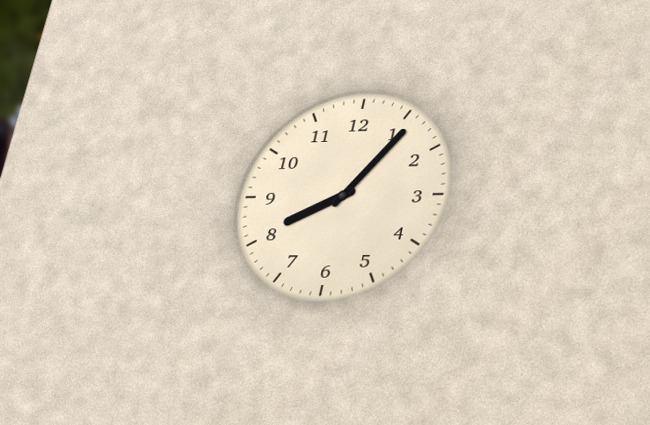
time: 8:06
